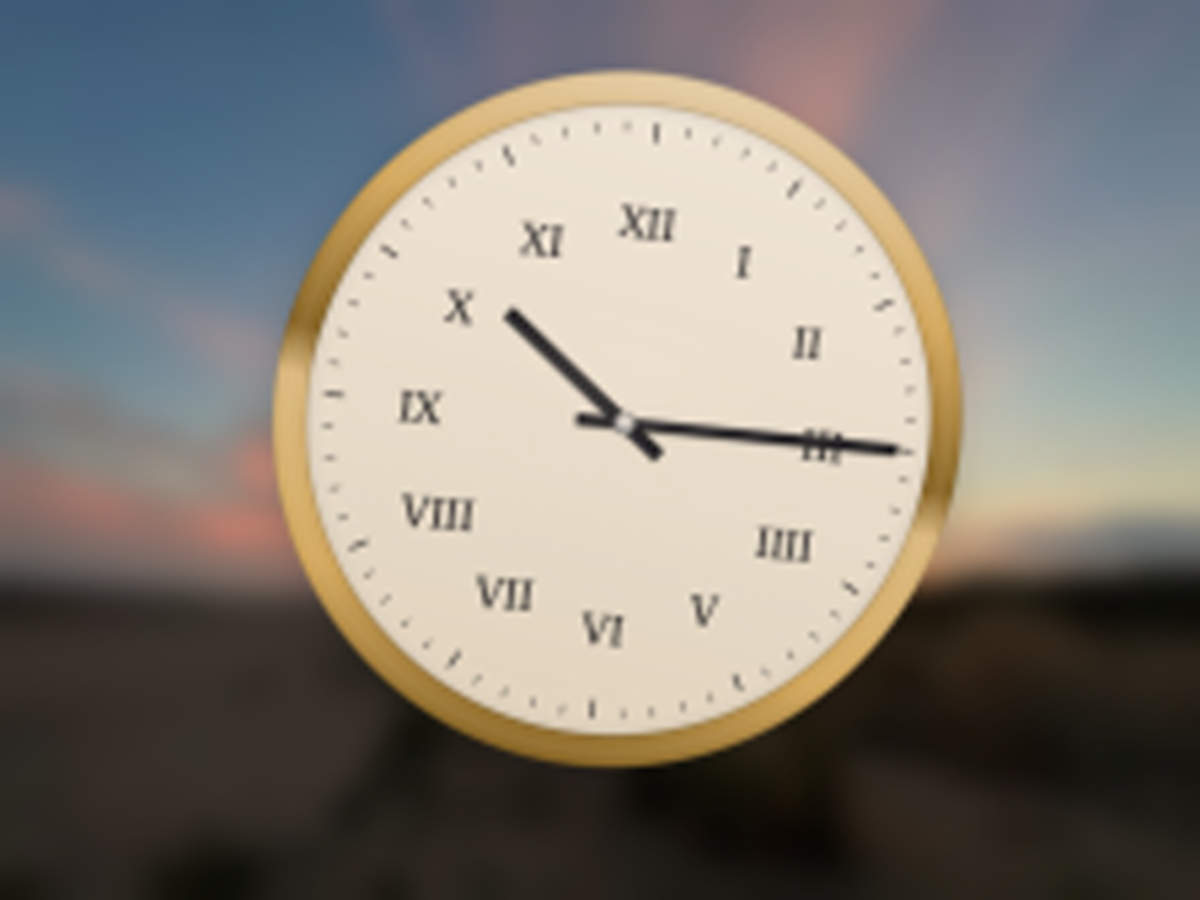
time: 10:15
